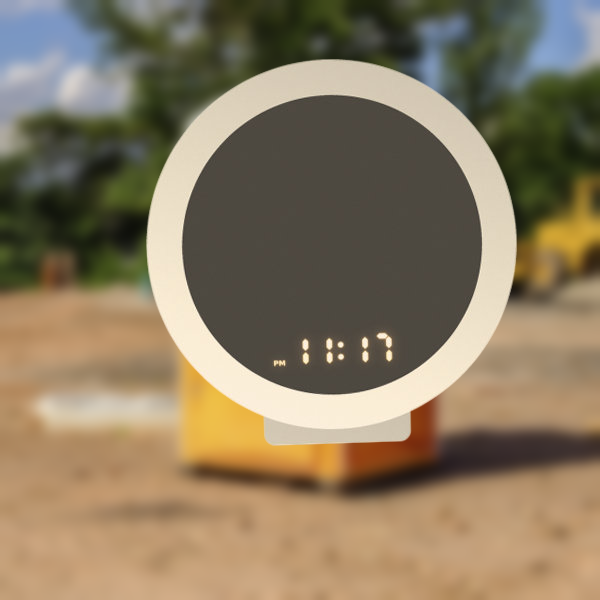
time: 11:17
